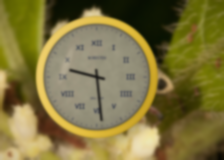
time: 9:29
